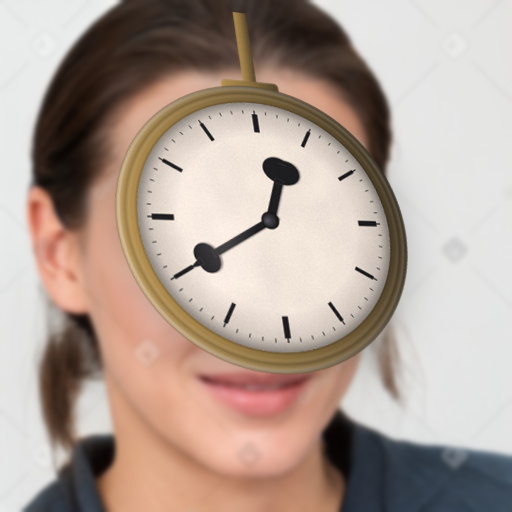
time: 12:40
